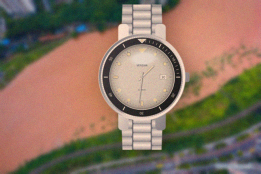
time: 1:31
